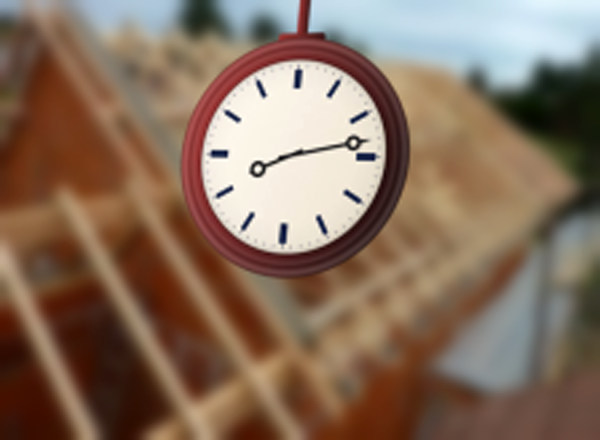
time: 8:13
